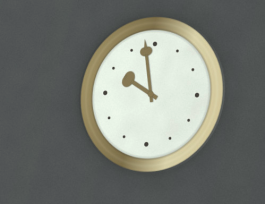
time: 9:58
